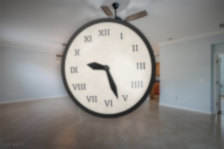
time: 9:27
